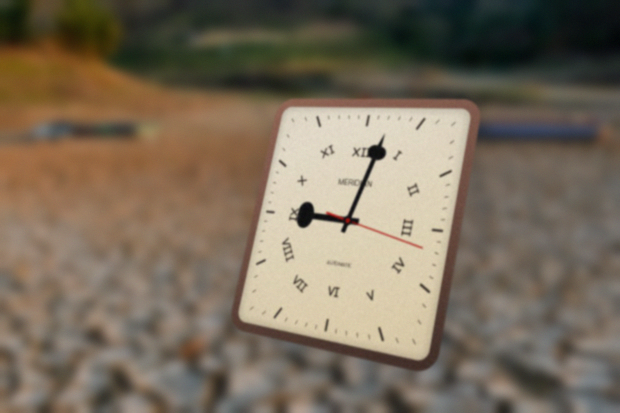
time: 9:02:17
